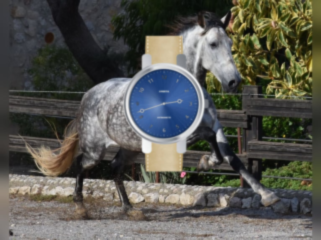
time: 2:42
